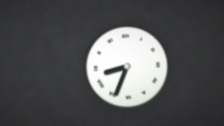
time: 8:34
